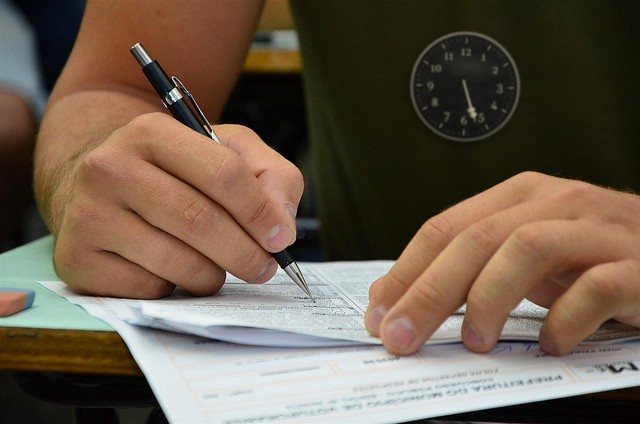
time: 5:27
